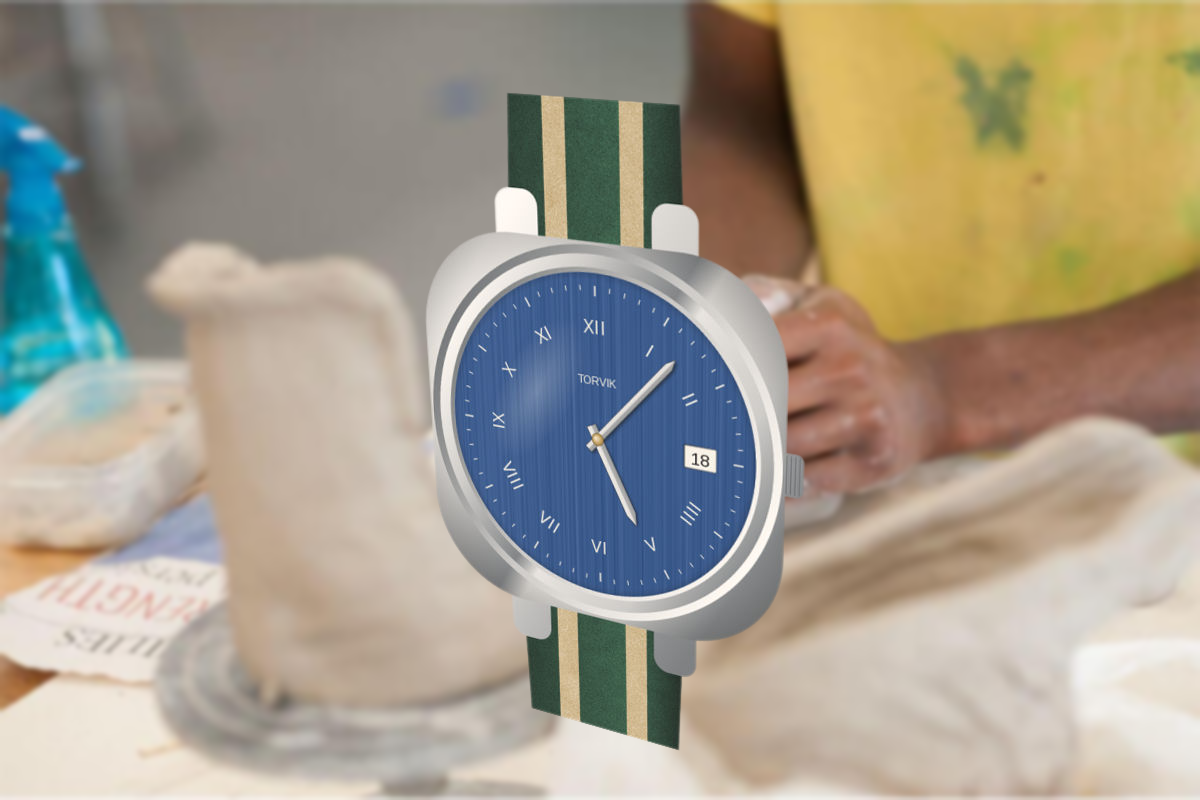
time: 5:07
